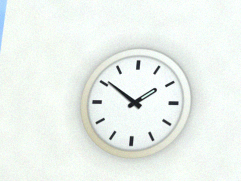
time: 1:51
